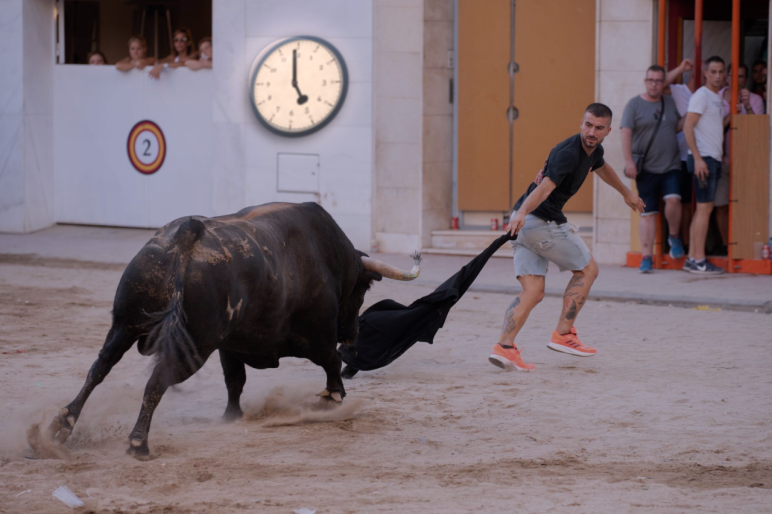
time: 4:59
